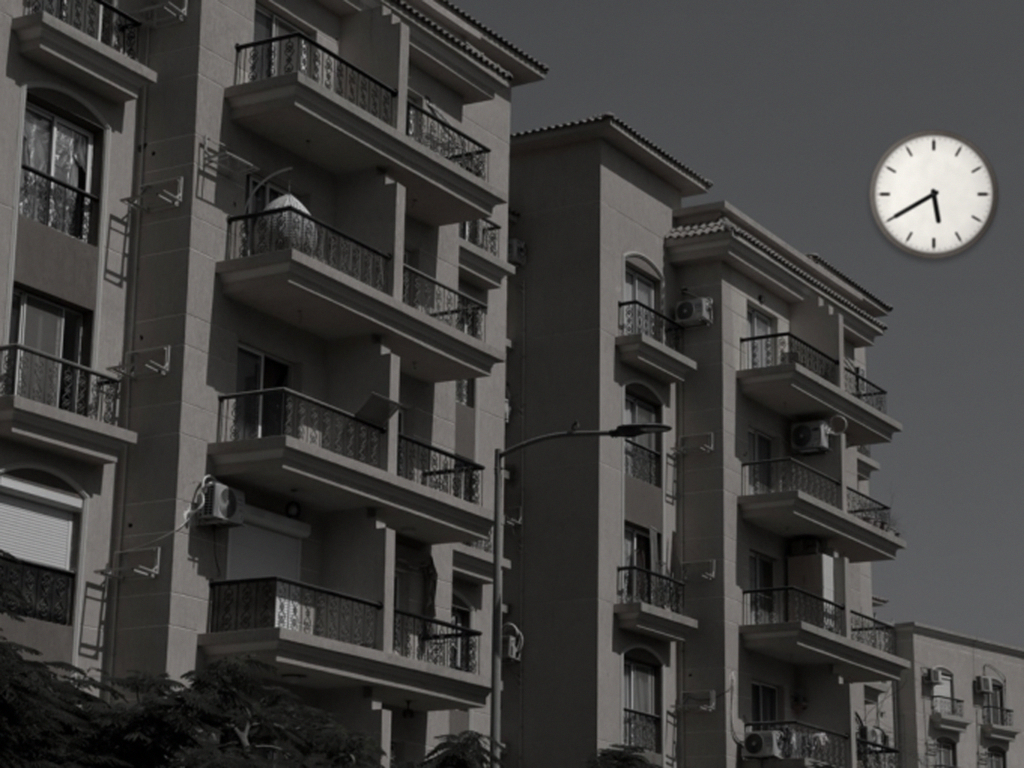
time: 5:40
